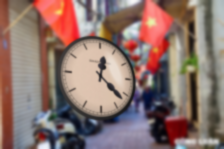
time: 12:22
